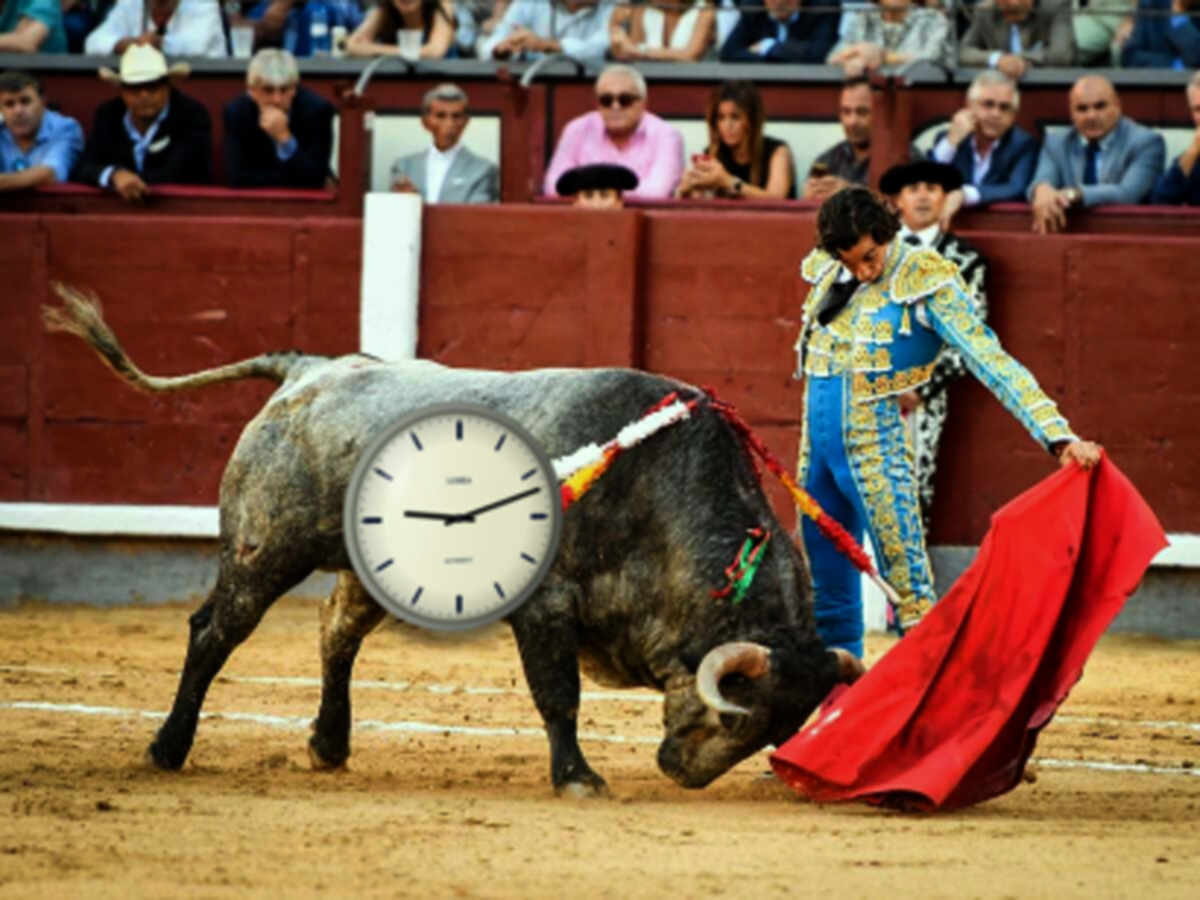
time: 9:12
